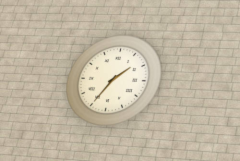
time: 1:35
